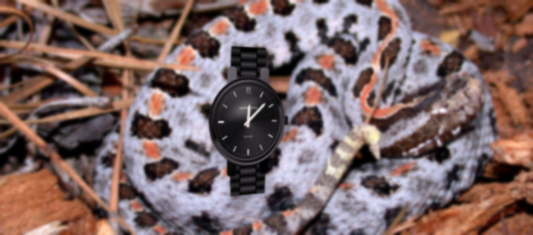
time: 12:08
